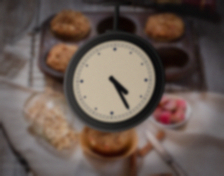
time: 4:25
